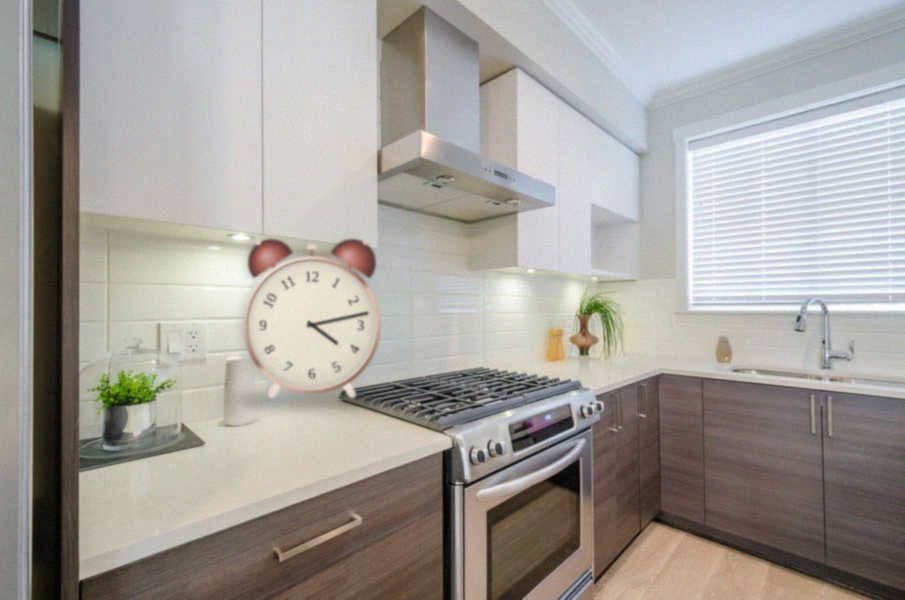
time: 4:13
